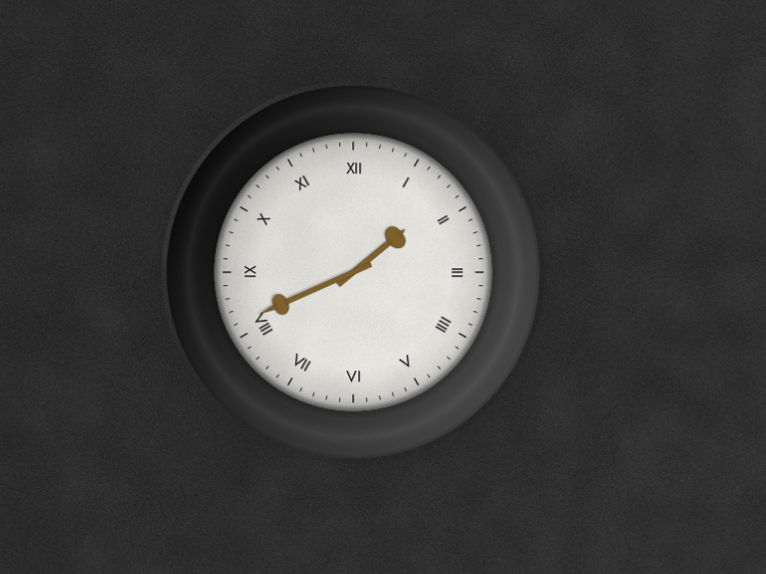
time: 1:41
